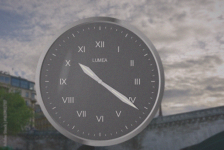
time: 10:21
